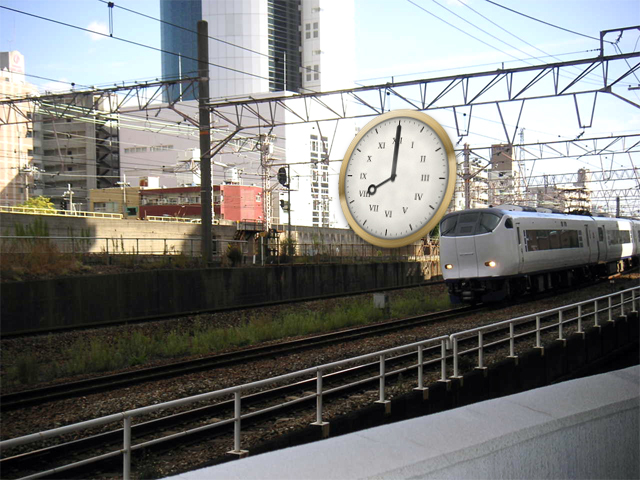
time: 8:00
